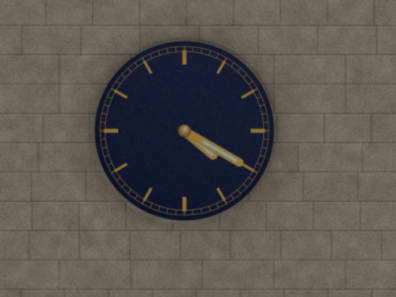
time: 4:20
